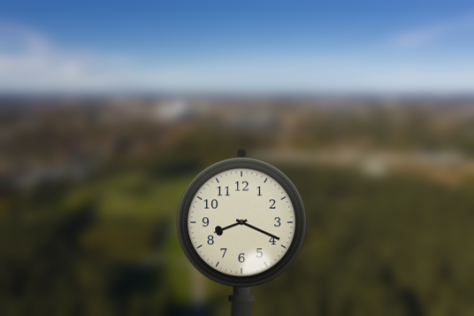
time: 8:19
